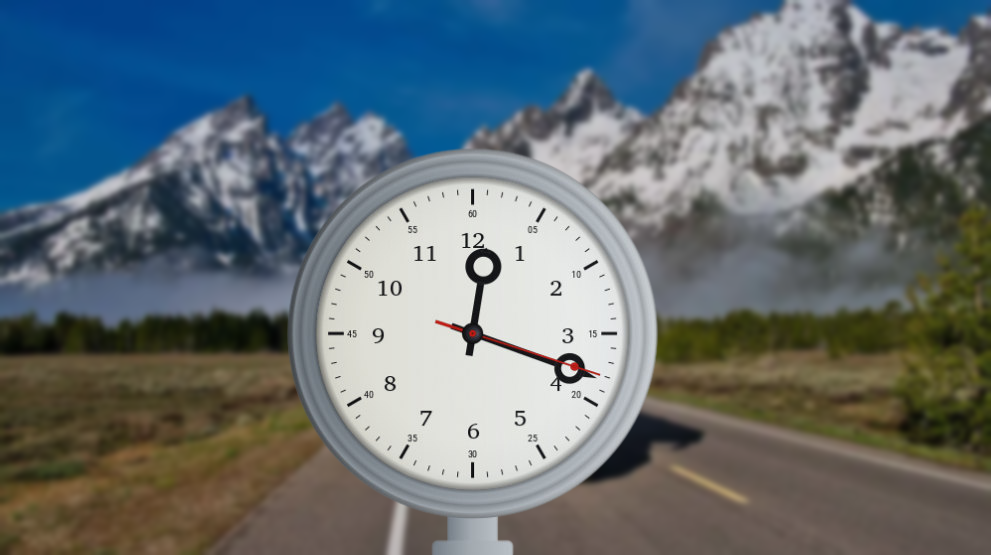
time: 12:18:18
